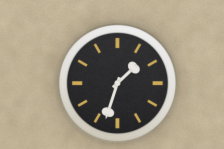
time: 1:33
